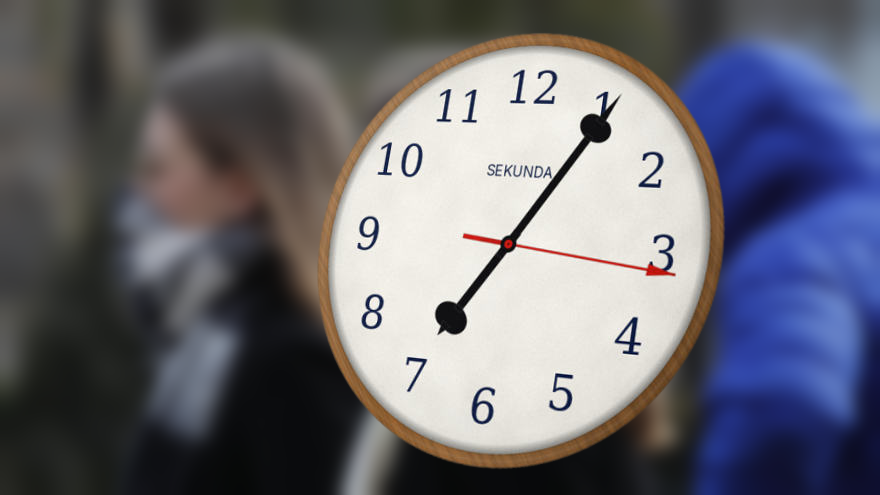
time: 7:05:16
